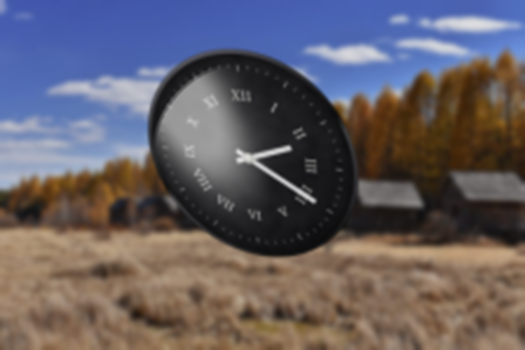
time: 2:20
